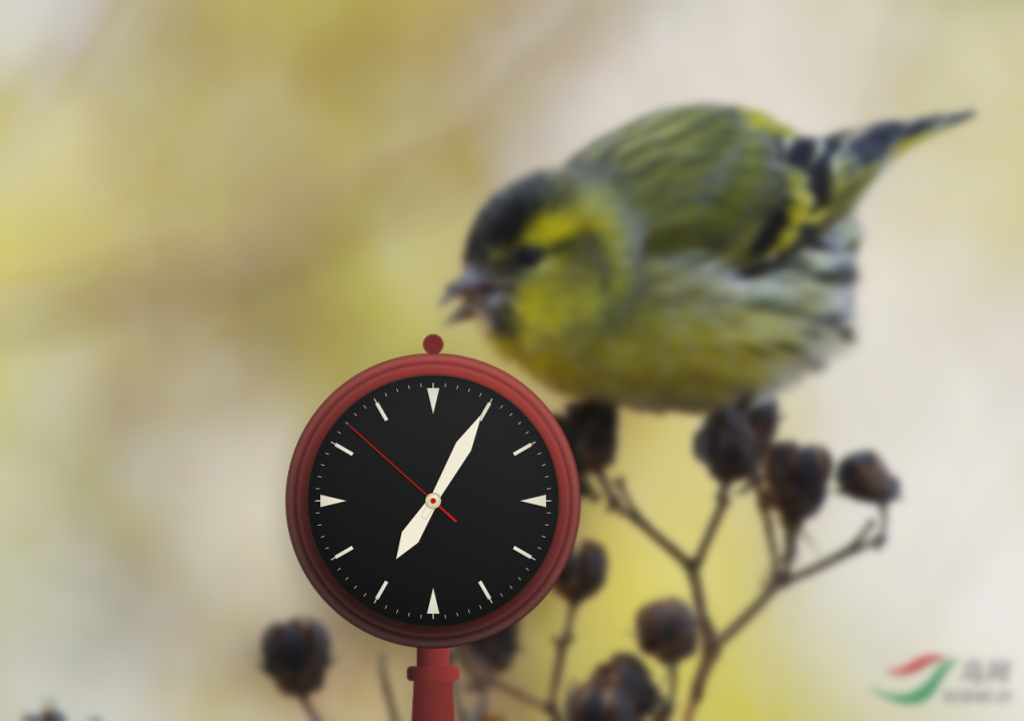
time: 7:04:52
